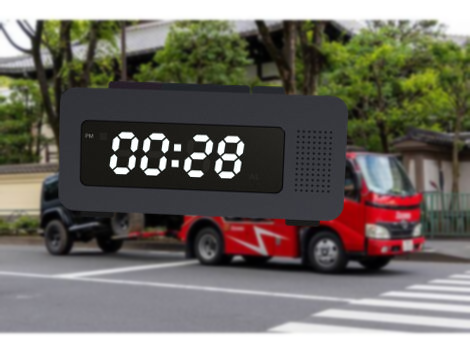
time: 0:28
